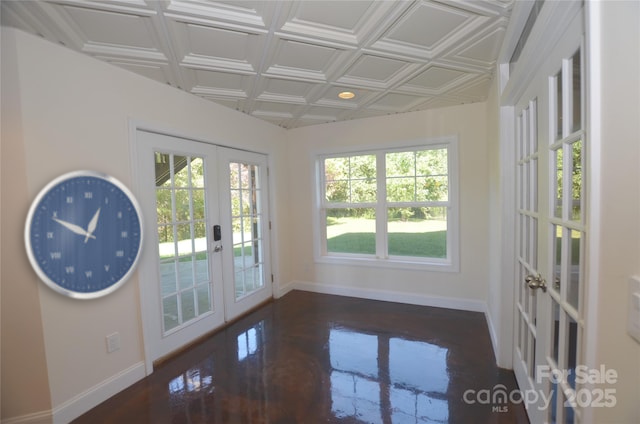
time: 12:49
